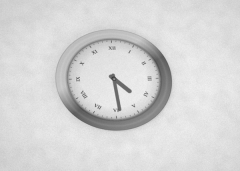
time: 4:29
